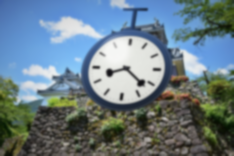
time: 8:22
